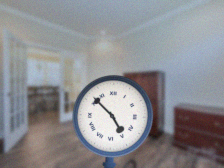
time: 4:52
